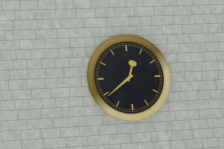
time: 12:39
